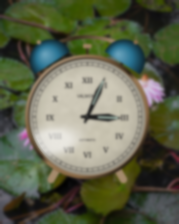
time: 3:04
